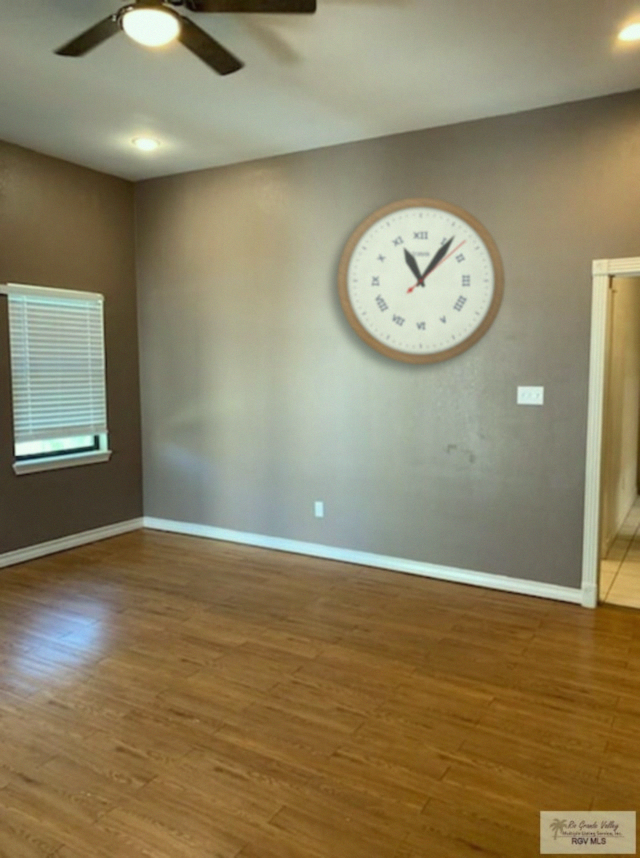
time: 11:06:08
